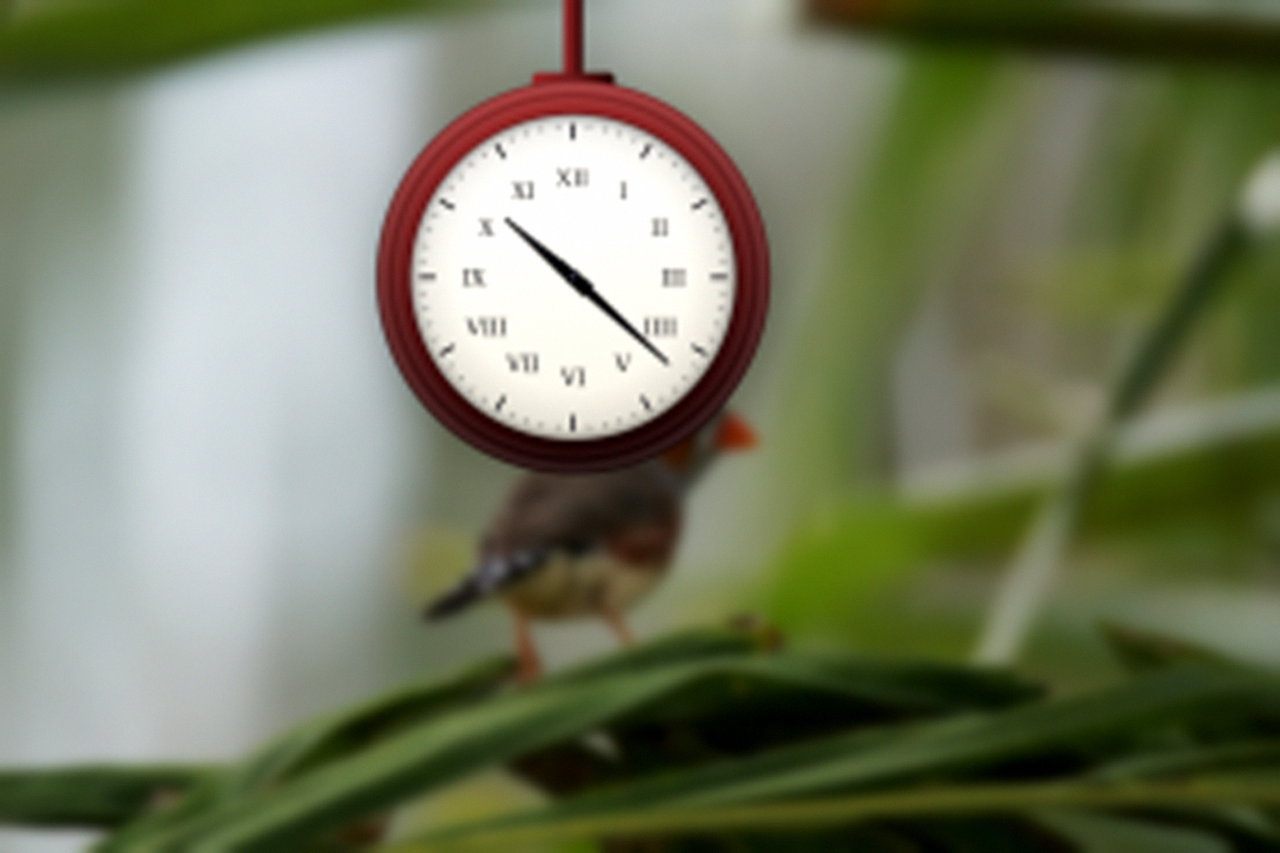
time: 10:22
